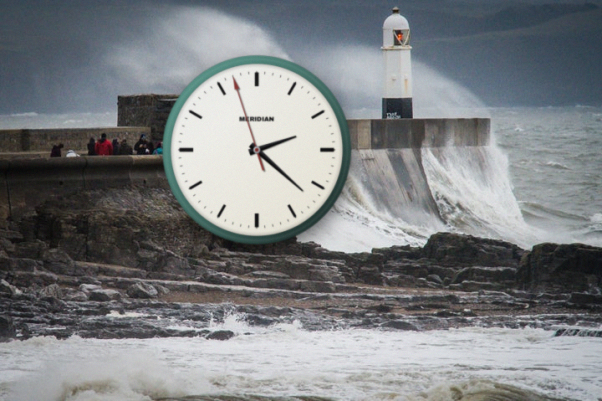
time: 2:21:57
